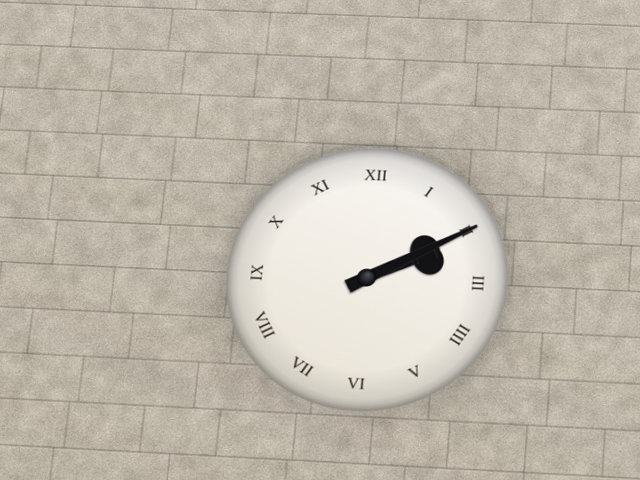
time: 2:10
